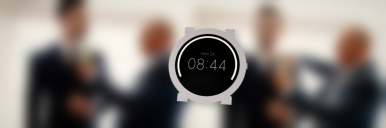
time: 8:44
